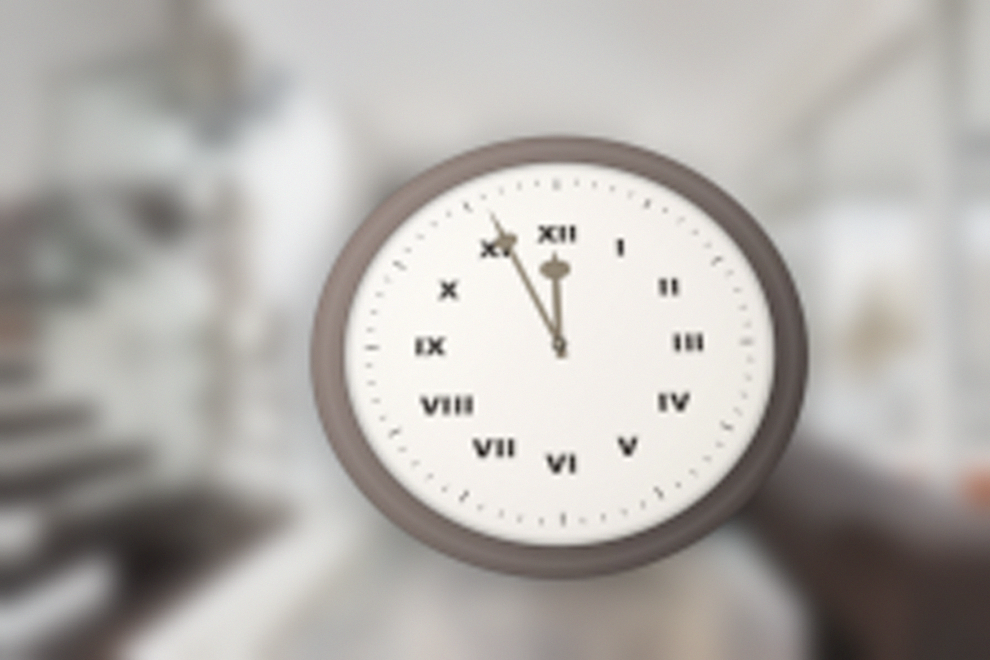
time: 11:56
